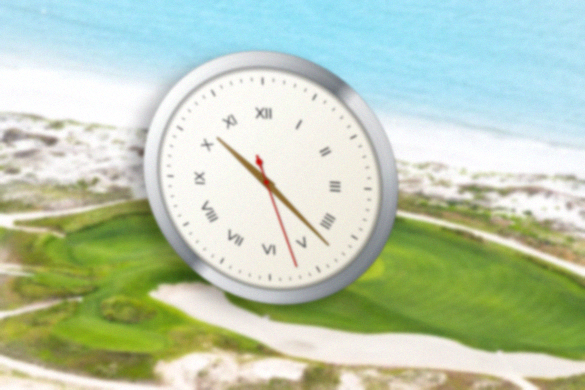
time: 10:22:27
